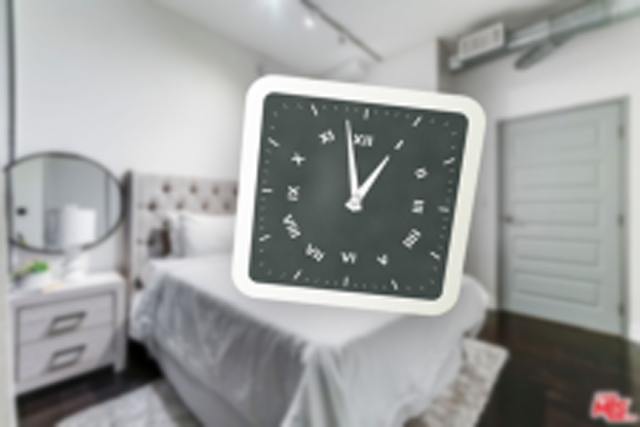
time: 12:58
